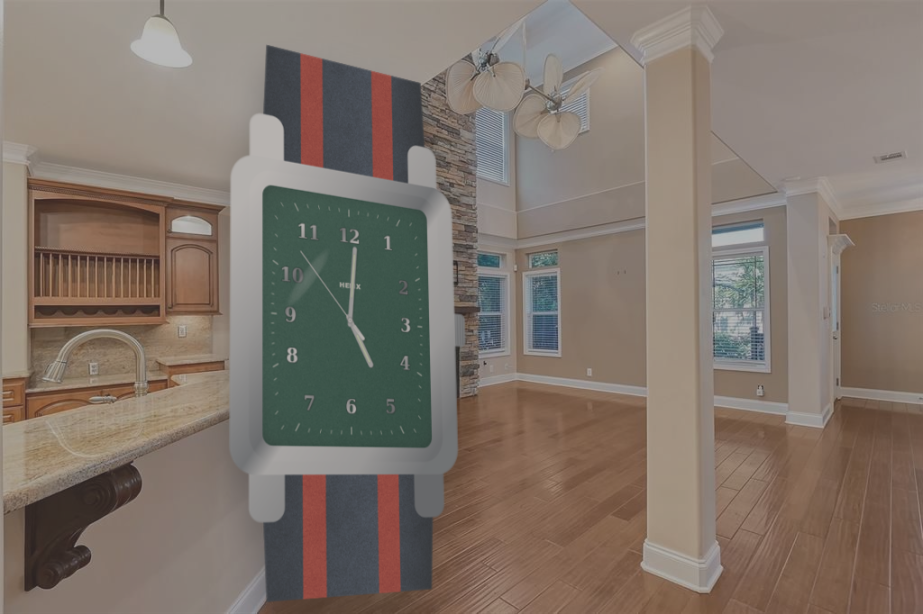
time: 5:00:53
